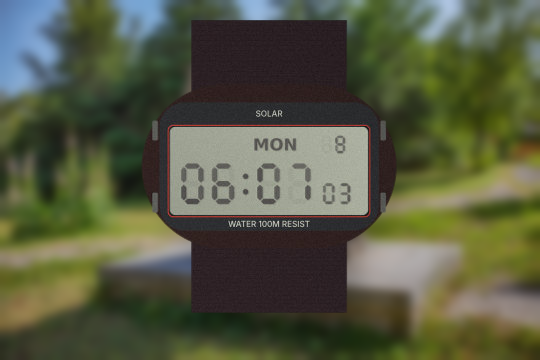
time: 6:07:03
